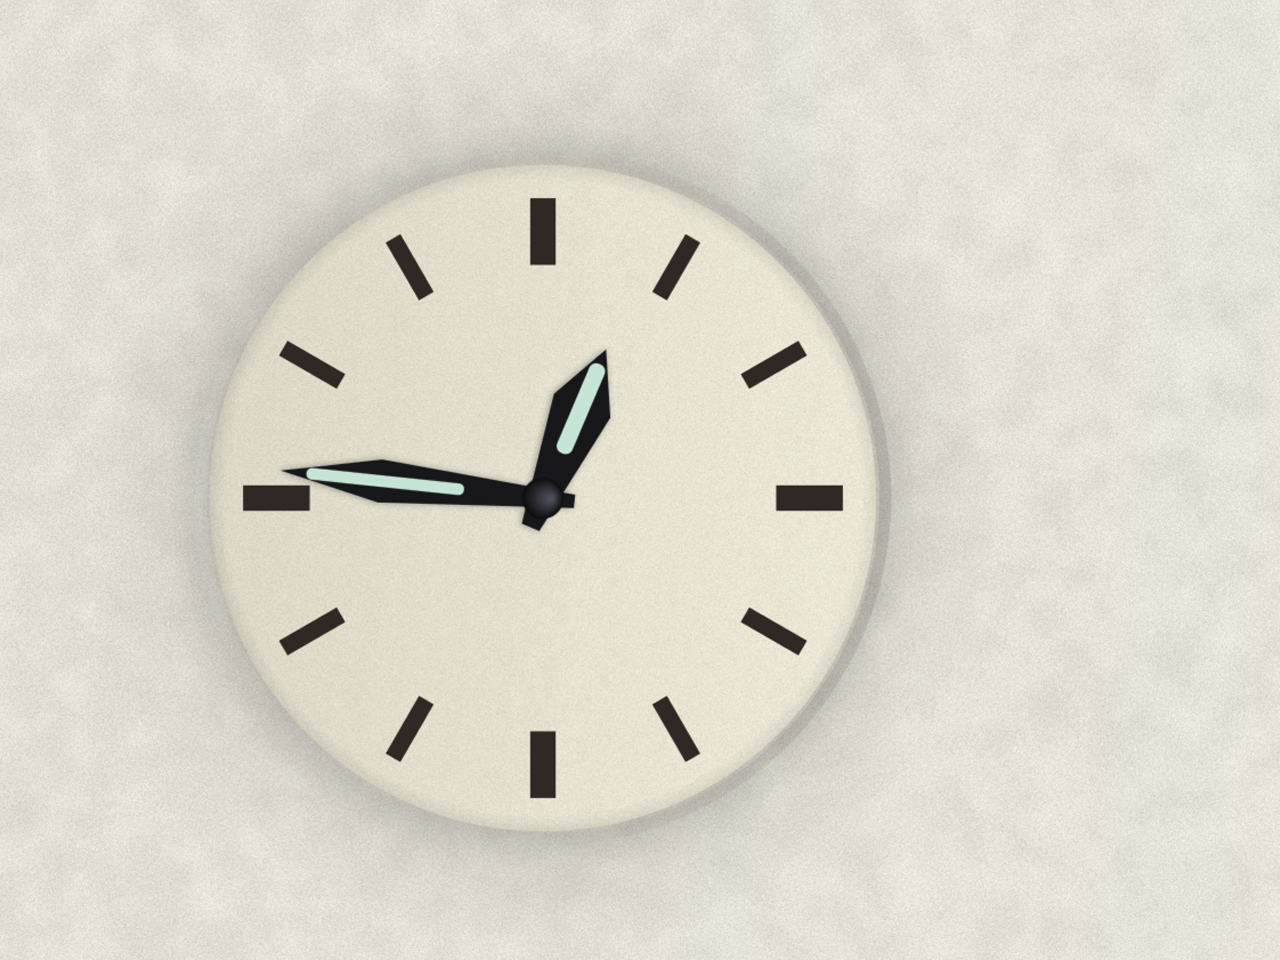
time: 12:46
